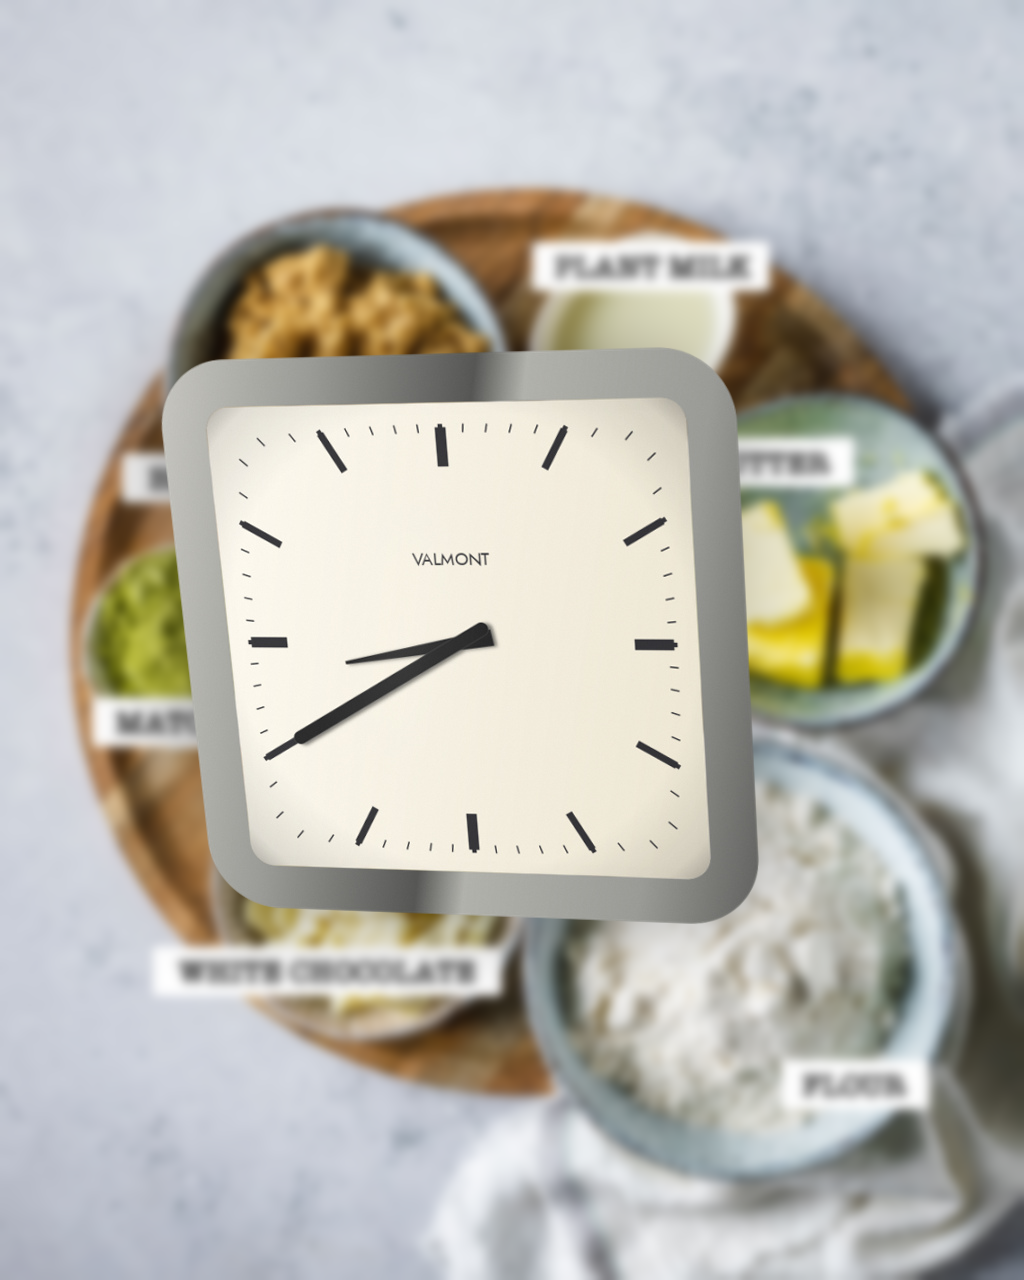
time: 8:40
